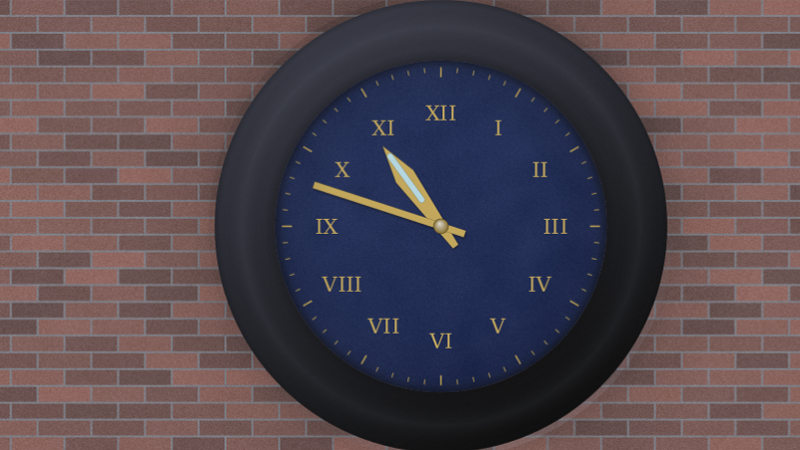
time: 10:48
